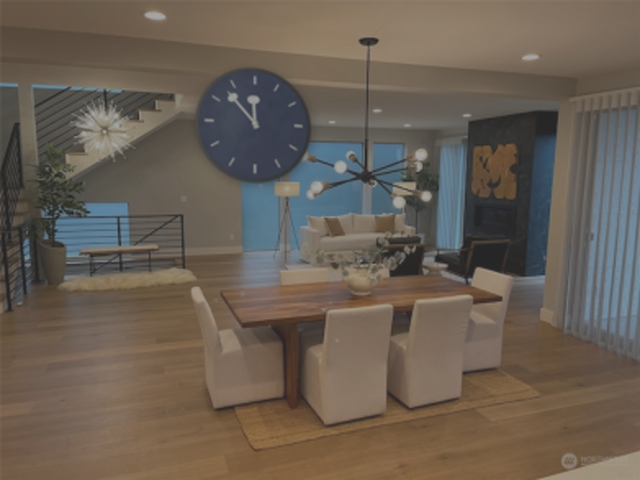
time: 11:53
